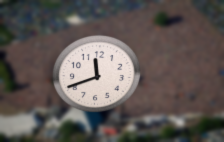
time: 11:41
